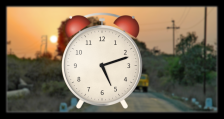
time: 5:12
